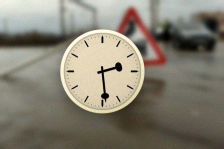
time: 2:29
